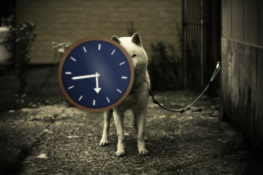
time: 5:43
